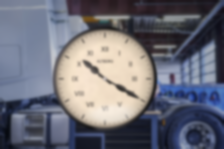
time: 10:20
